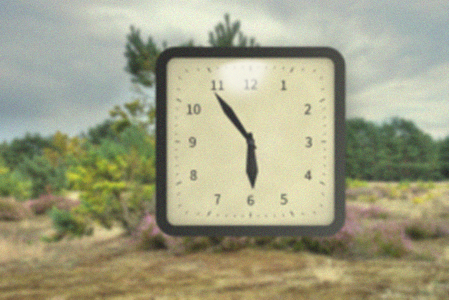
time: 5:54
